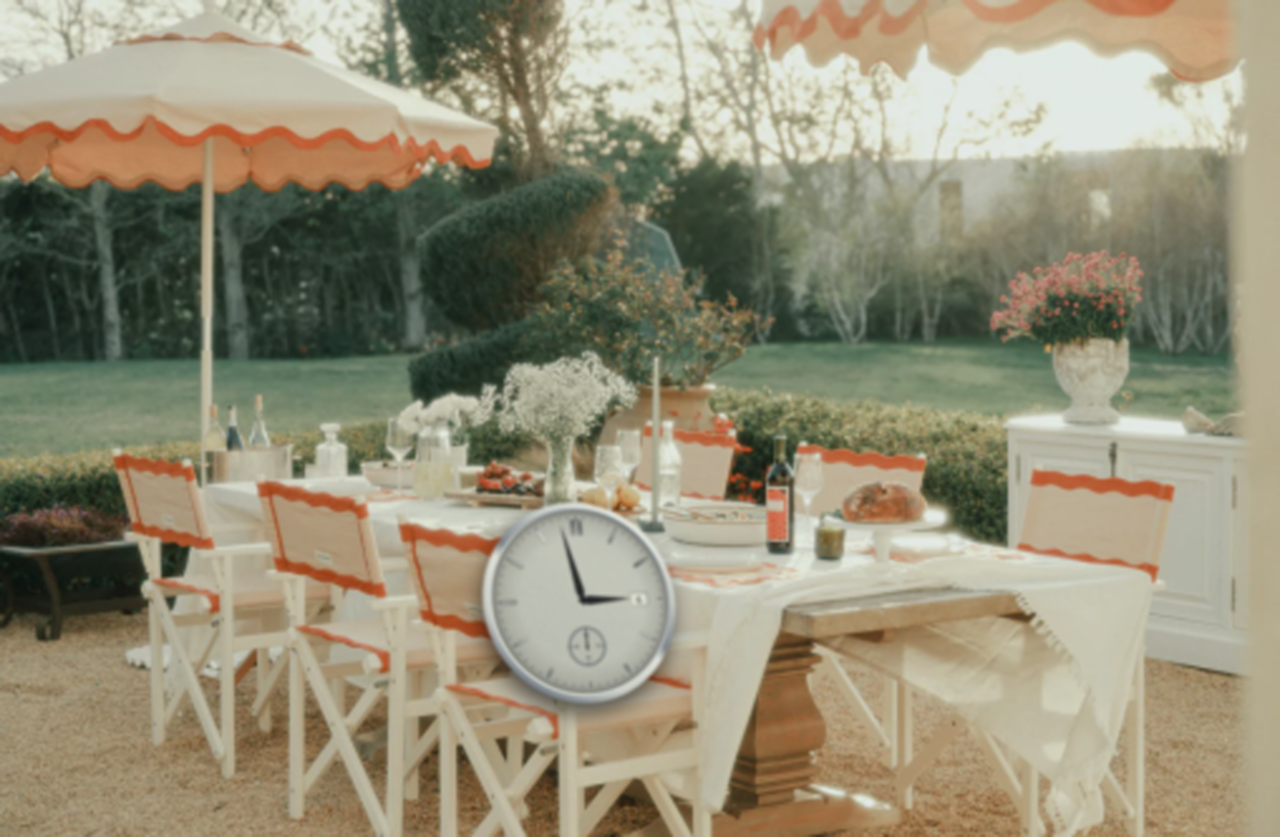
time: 2:58
